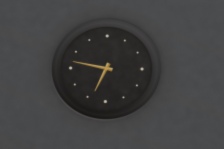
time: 6:47
